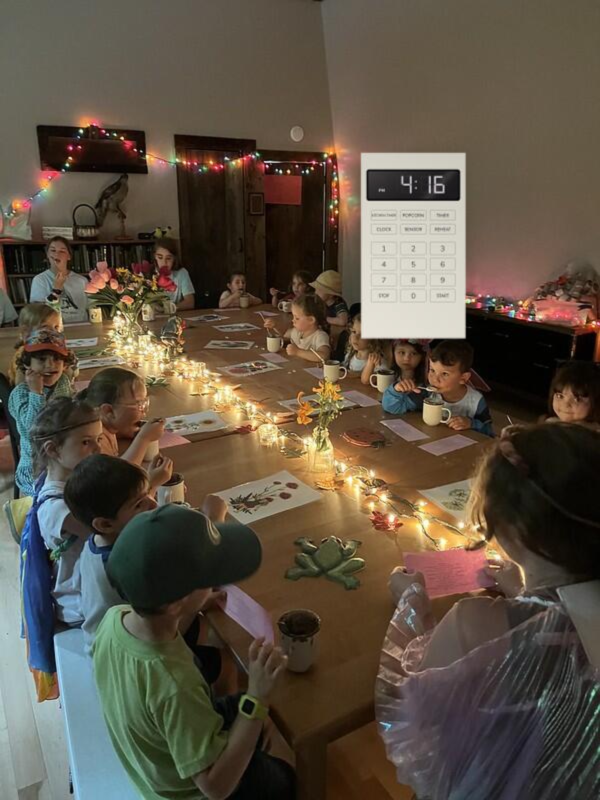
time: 4:16
